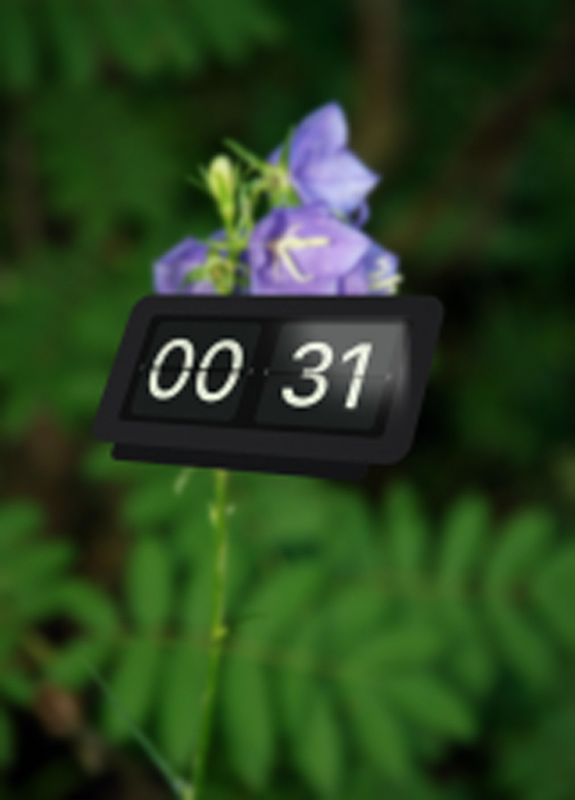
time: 0:31
